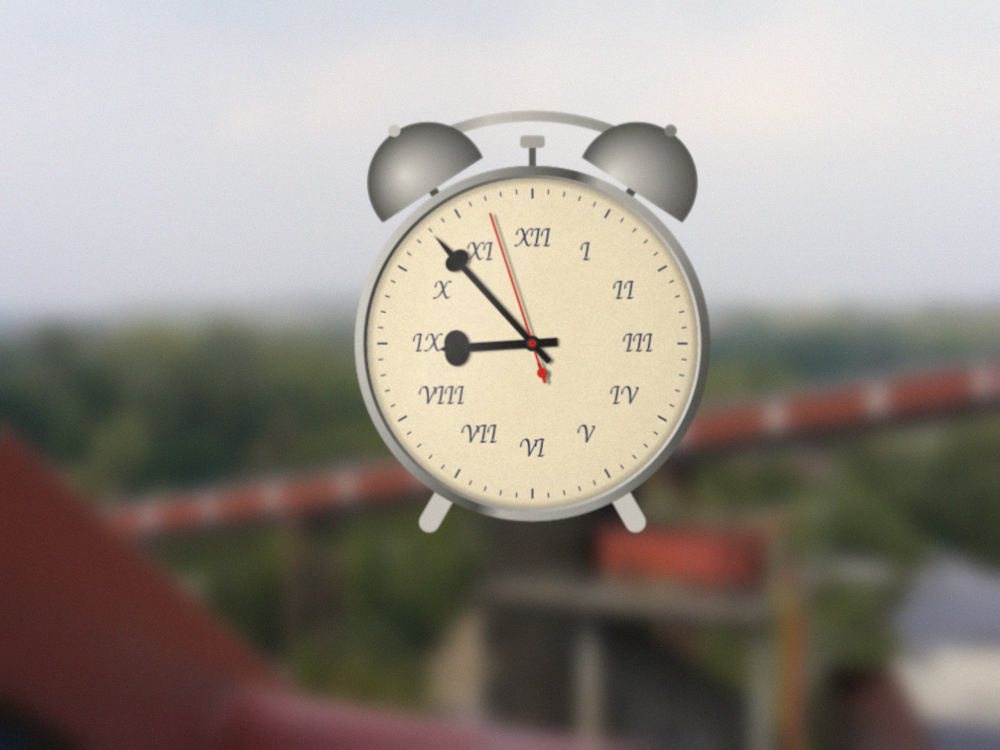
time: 8:52:57
